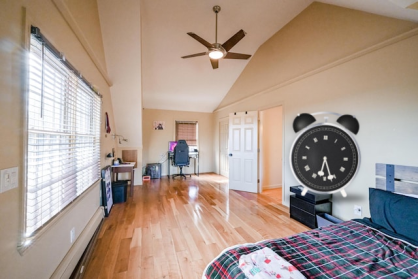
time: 6:27
